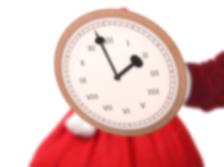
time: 1:58
